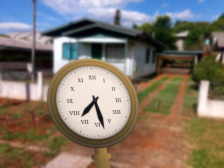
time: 7:28
